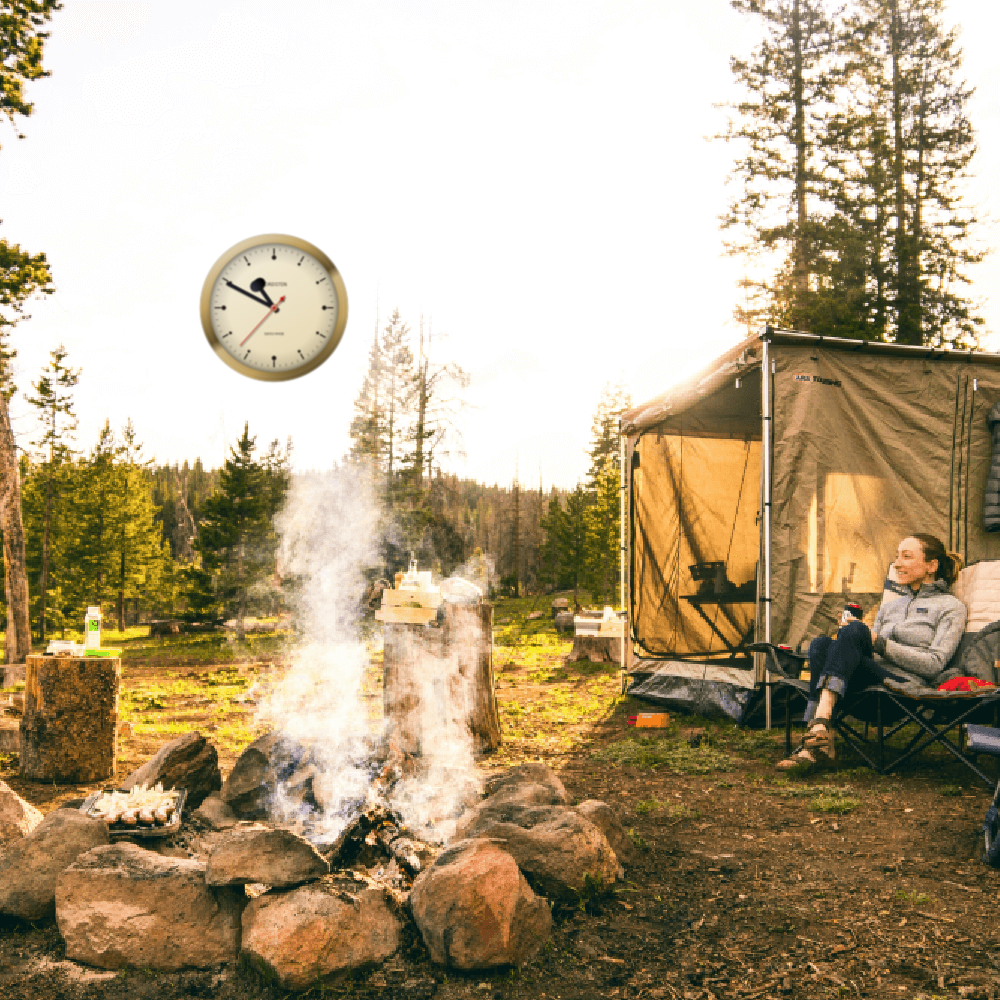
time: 10:49:37
